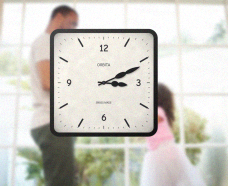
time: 3:11
